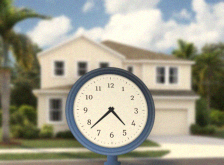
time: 4:38
